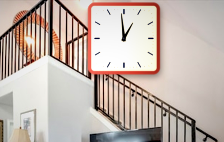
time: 12:59
